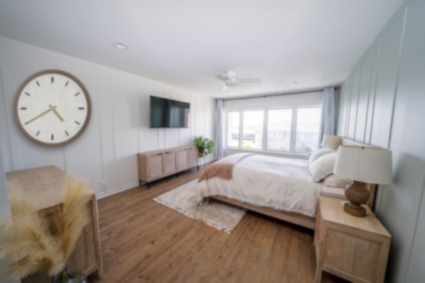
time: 4:40
